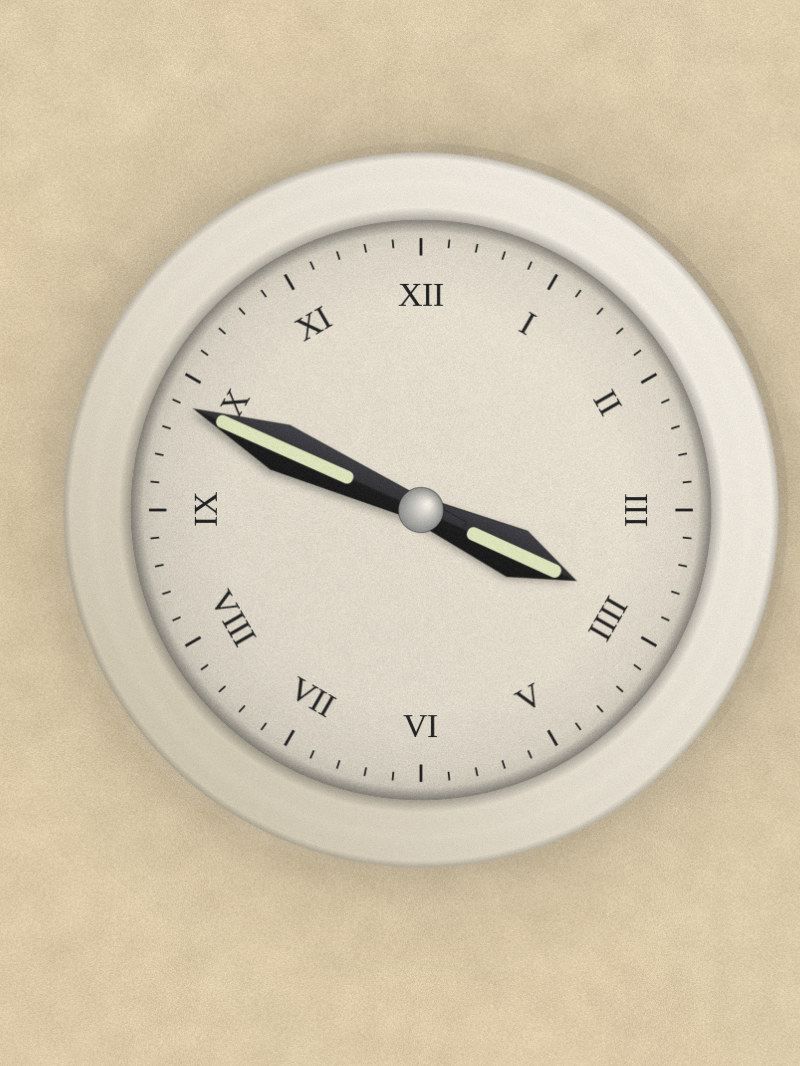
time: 3:49
